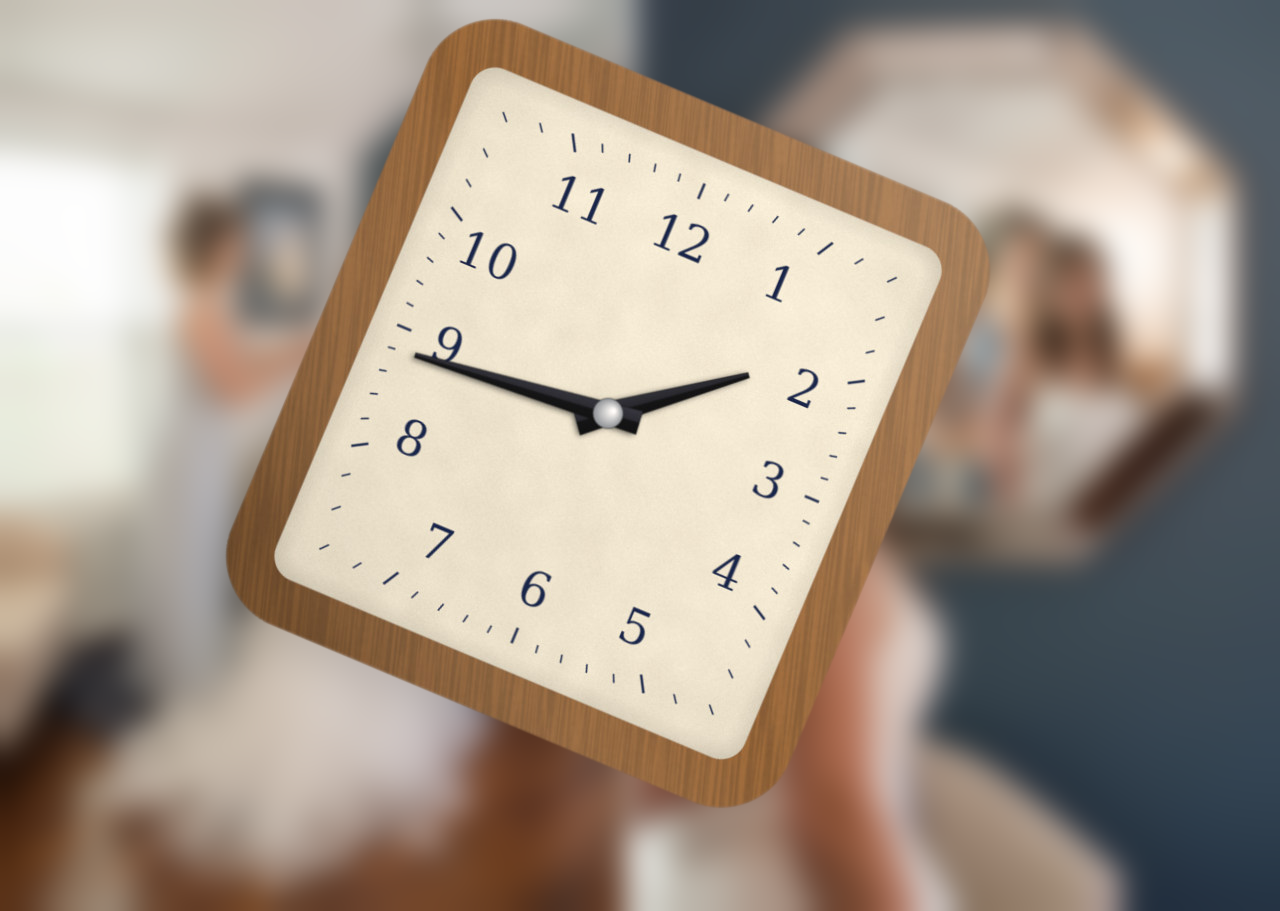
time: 1:44
